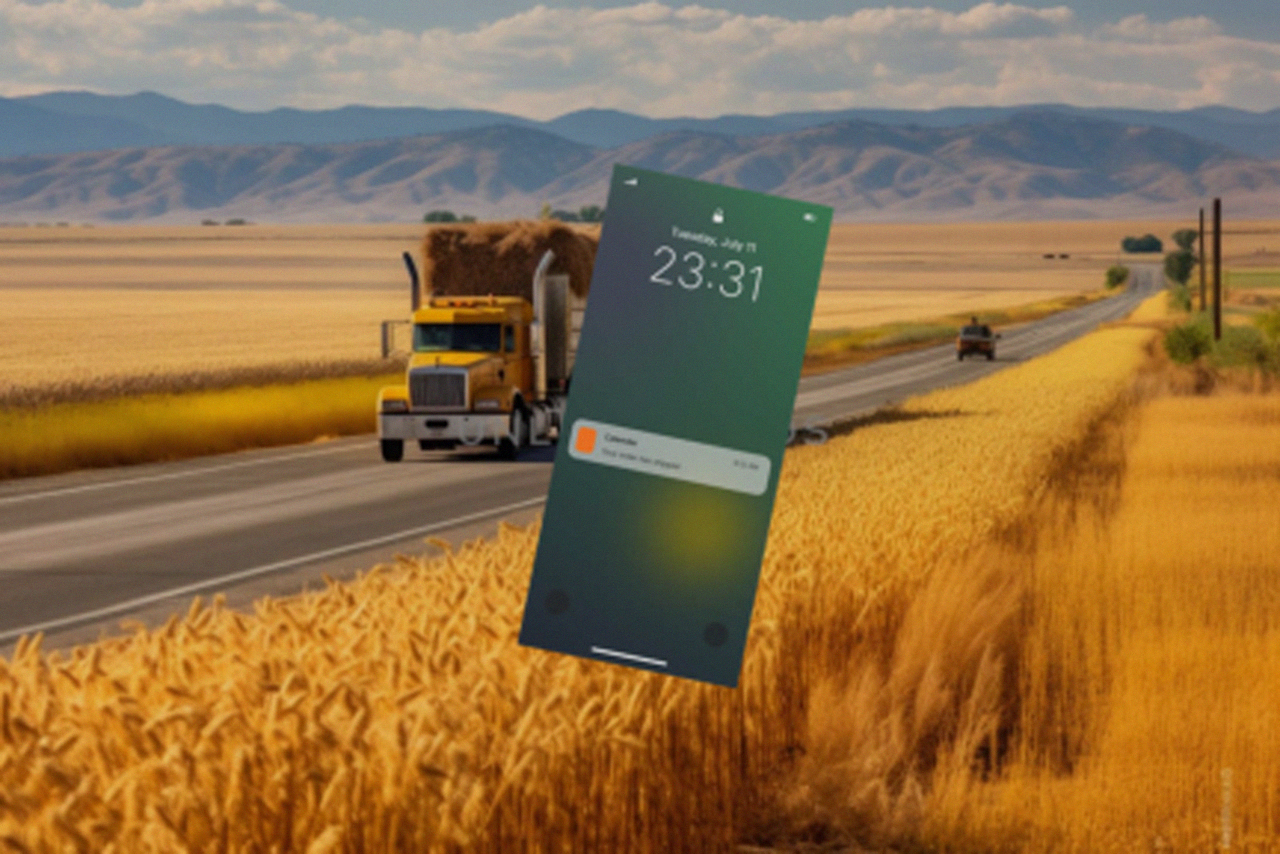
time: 23:31
